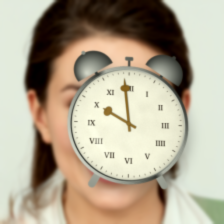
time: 9:59
